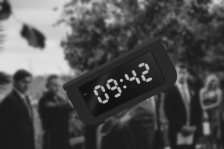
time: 9:42
